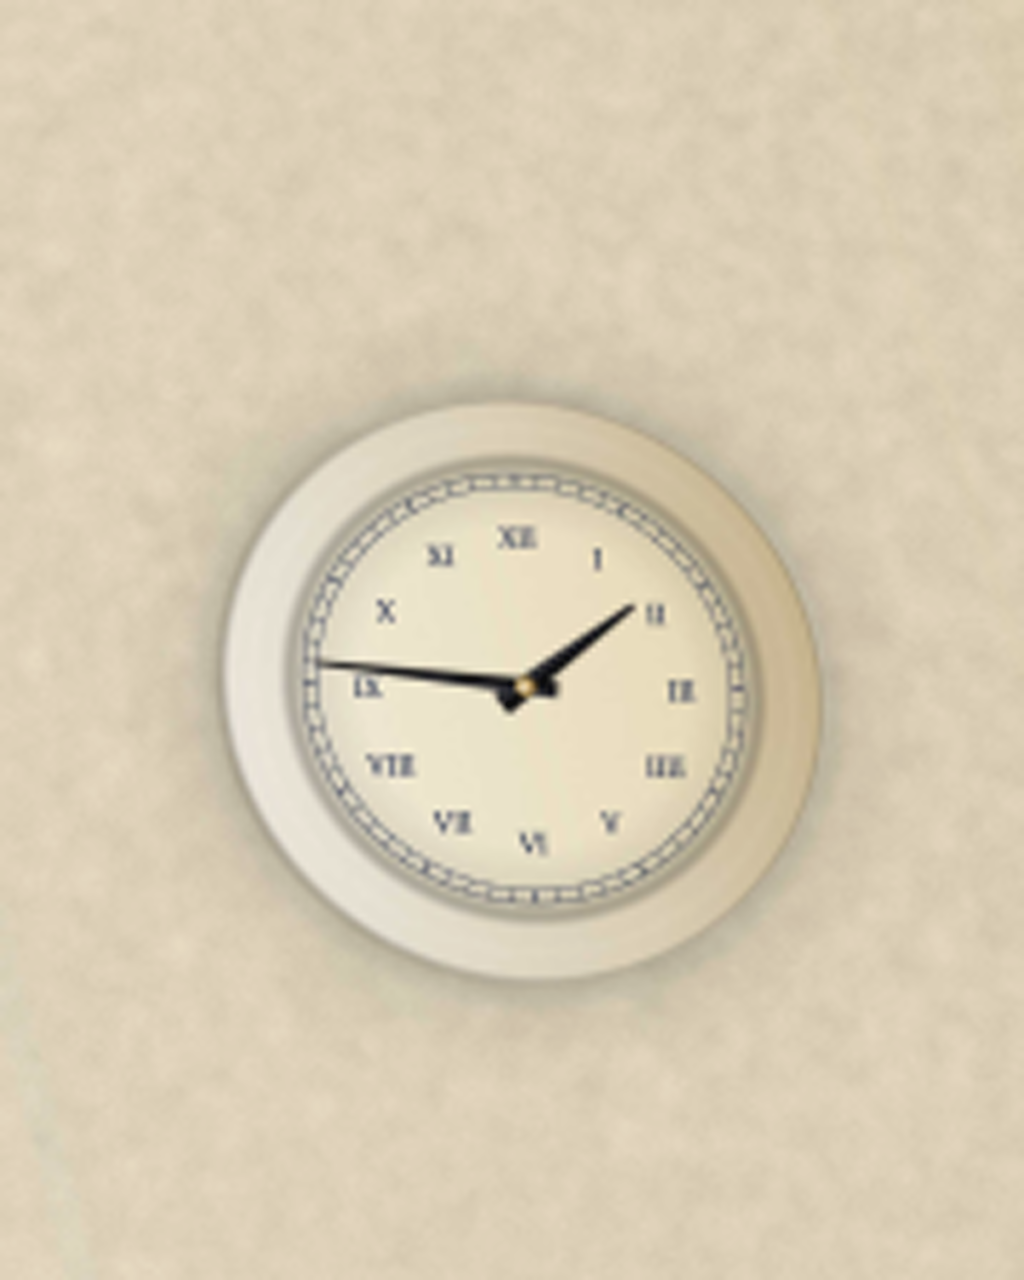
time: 1:46
